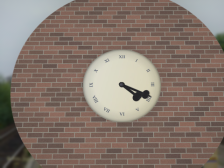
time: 4:19
